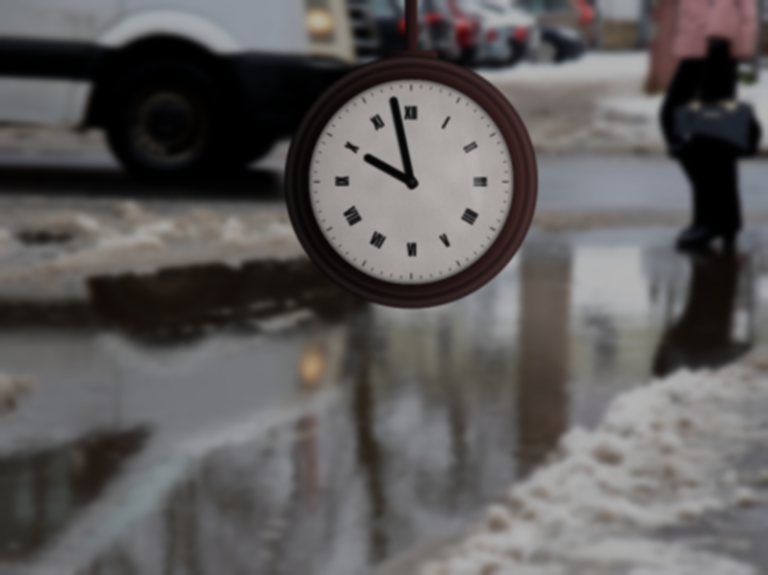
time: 9:58
